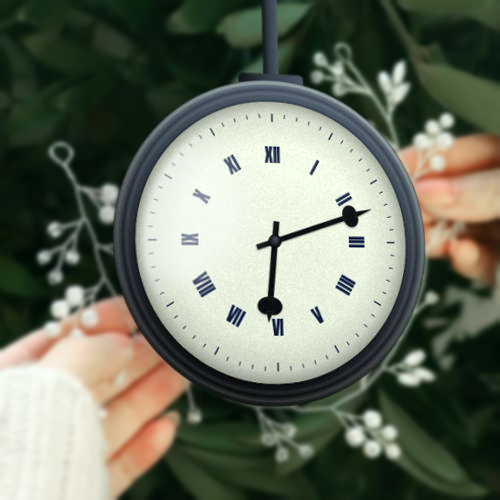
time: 6:12
